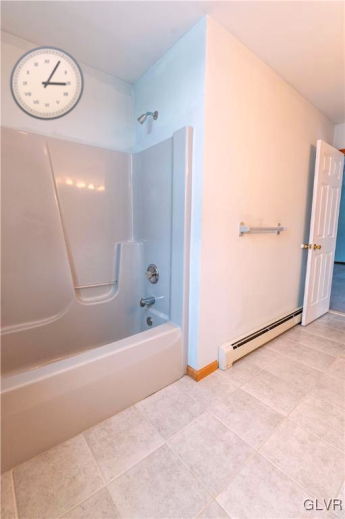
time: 3:05
